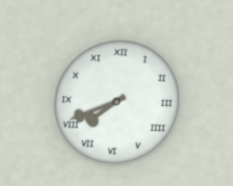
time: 7:41
